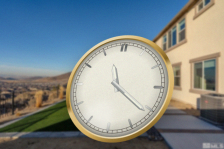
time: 11:21
